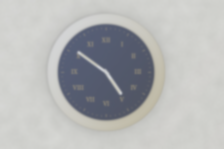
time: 4:51
